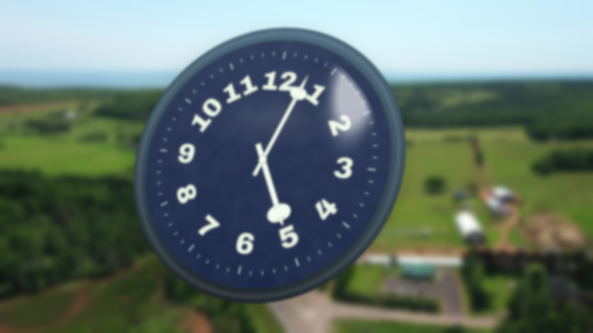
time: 5:03
